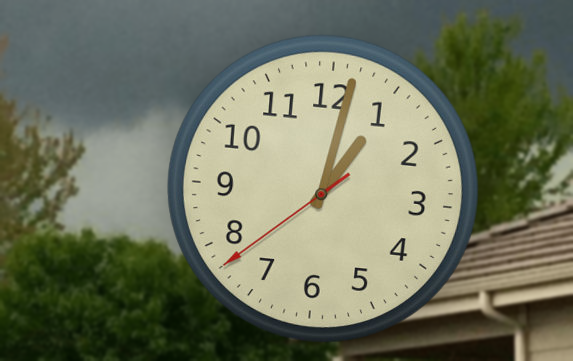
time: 1:01:38
